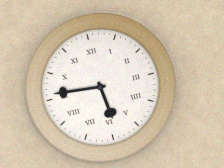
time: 5:46
